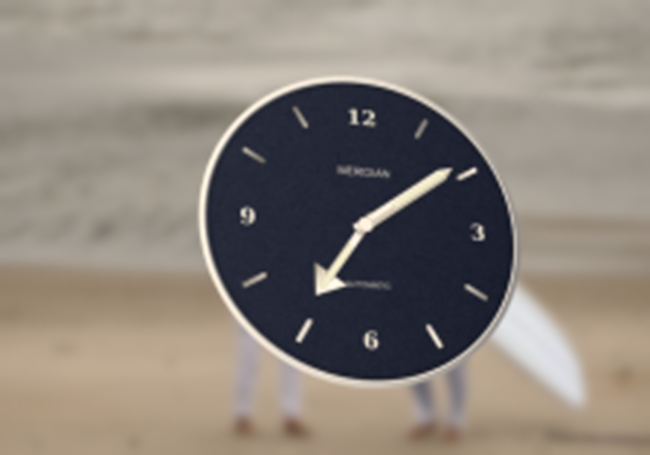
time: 7:09
